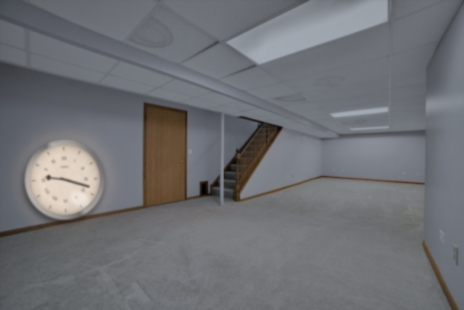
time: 9:18
